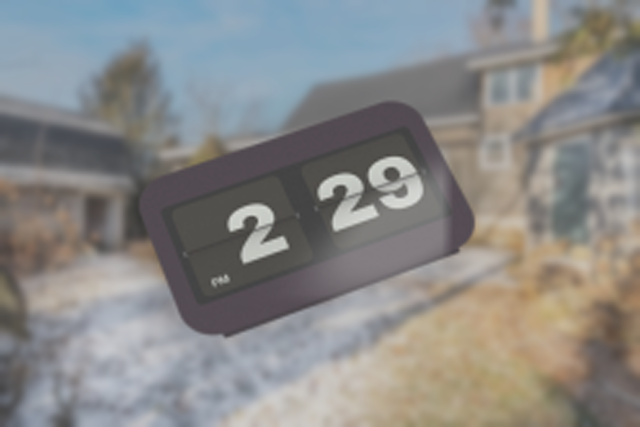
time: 2:29
